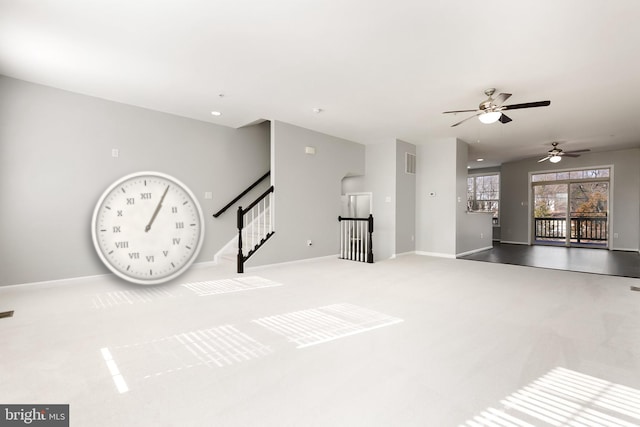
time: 1:05
